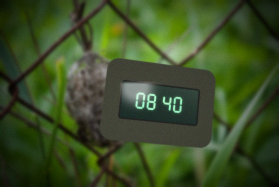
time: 8:40
